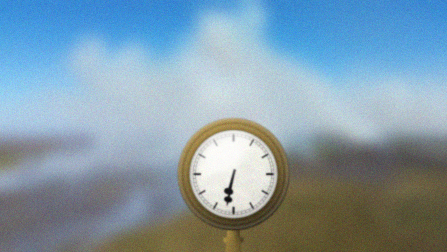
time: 6:32
